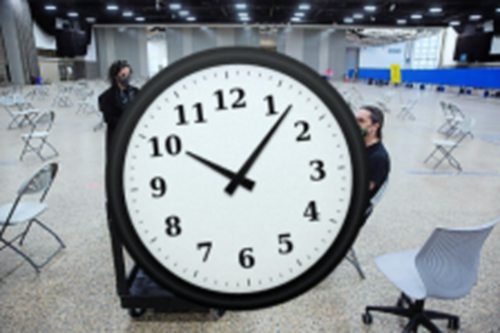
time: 10:07
